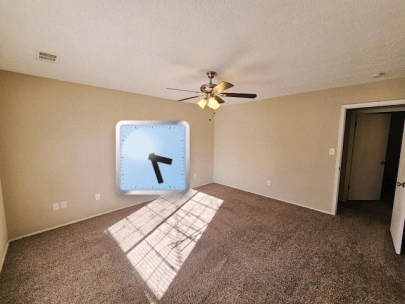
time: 3:27
